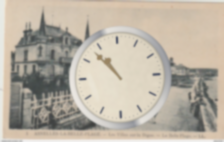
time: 10:53
